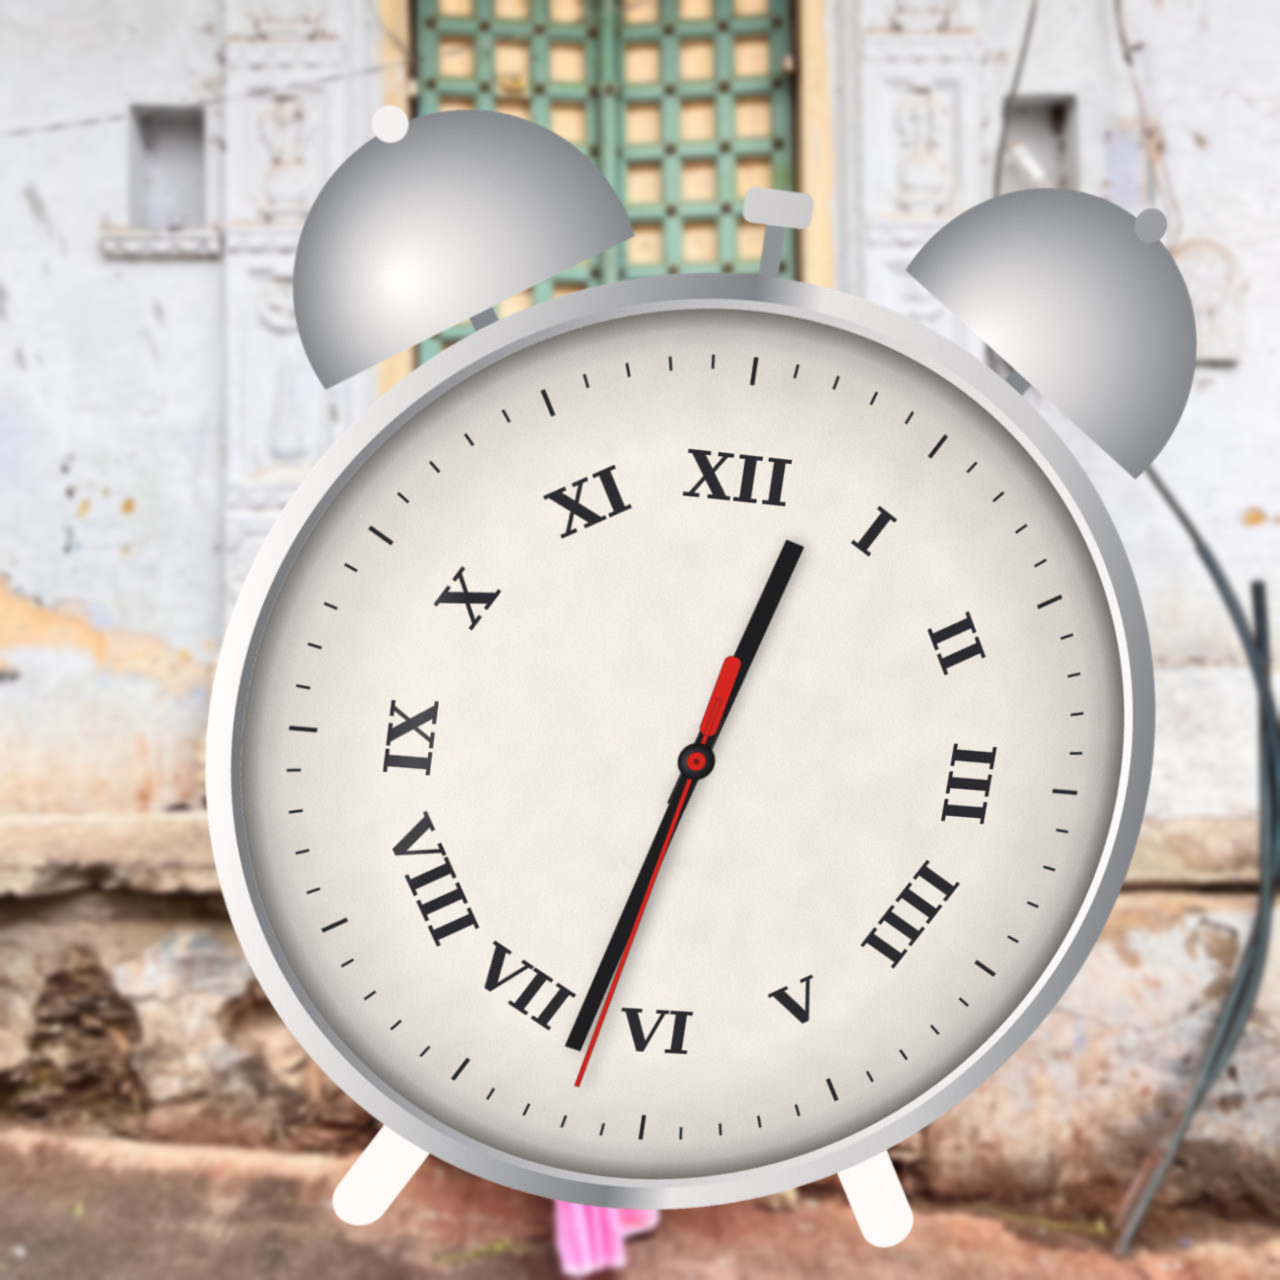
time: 12:32:32
